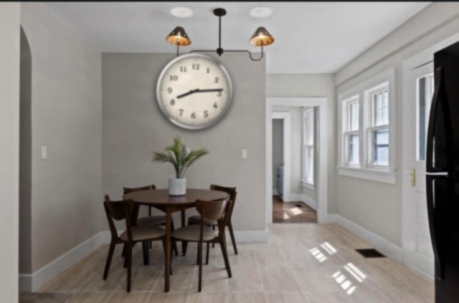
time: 8:14
